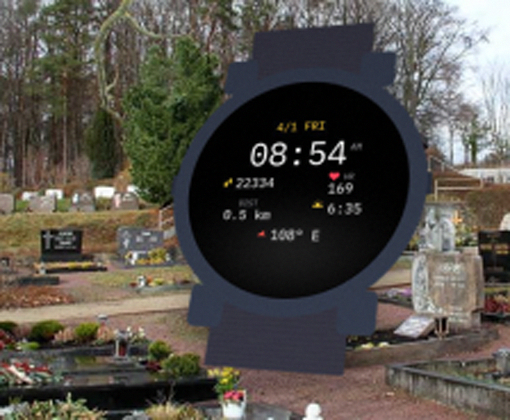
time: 8:54
